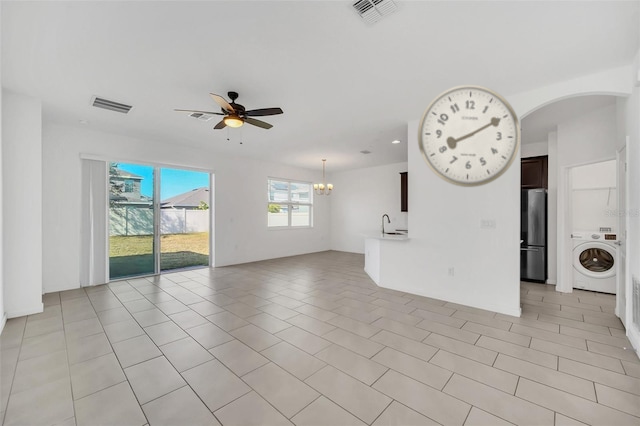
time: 8:10
